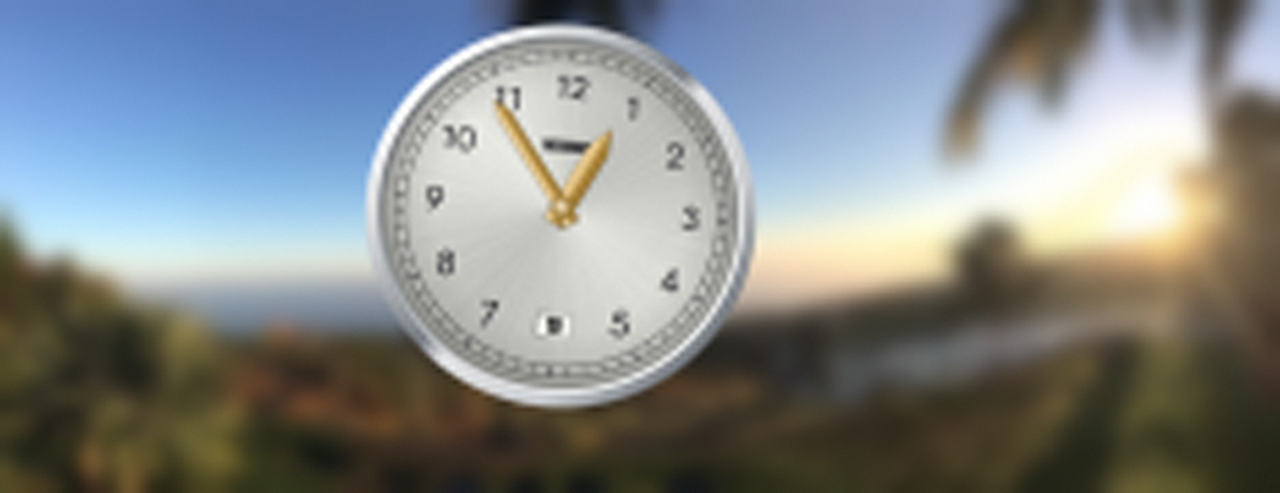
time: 12:54
